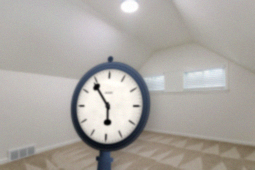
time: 5:54
